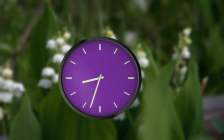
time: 8:33
